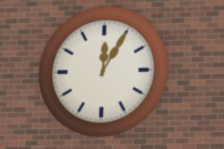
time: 12:05
